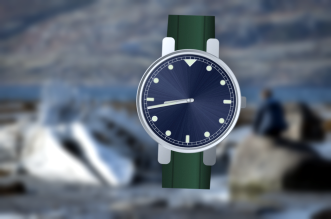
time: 8:43
